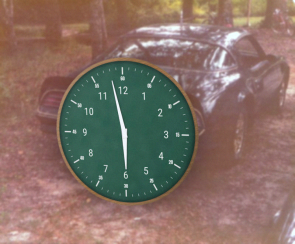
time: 5:58
